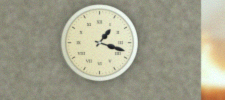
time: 1:18
